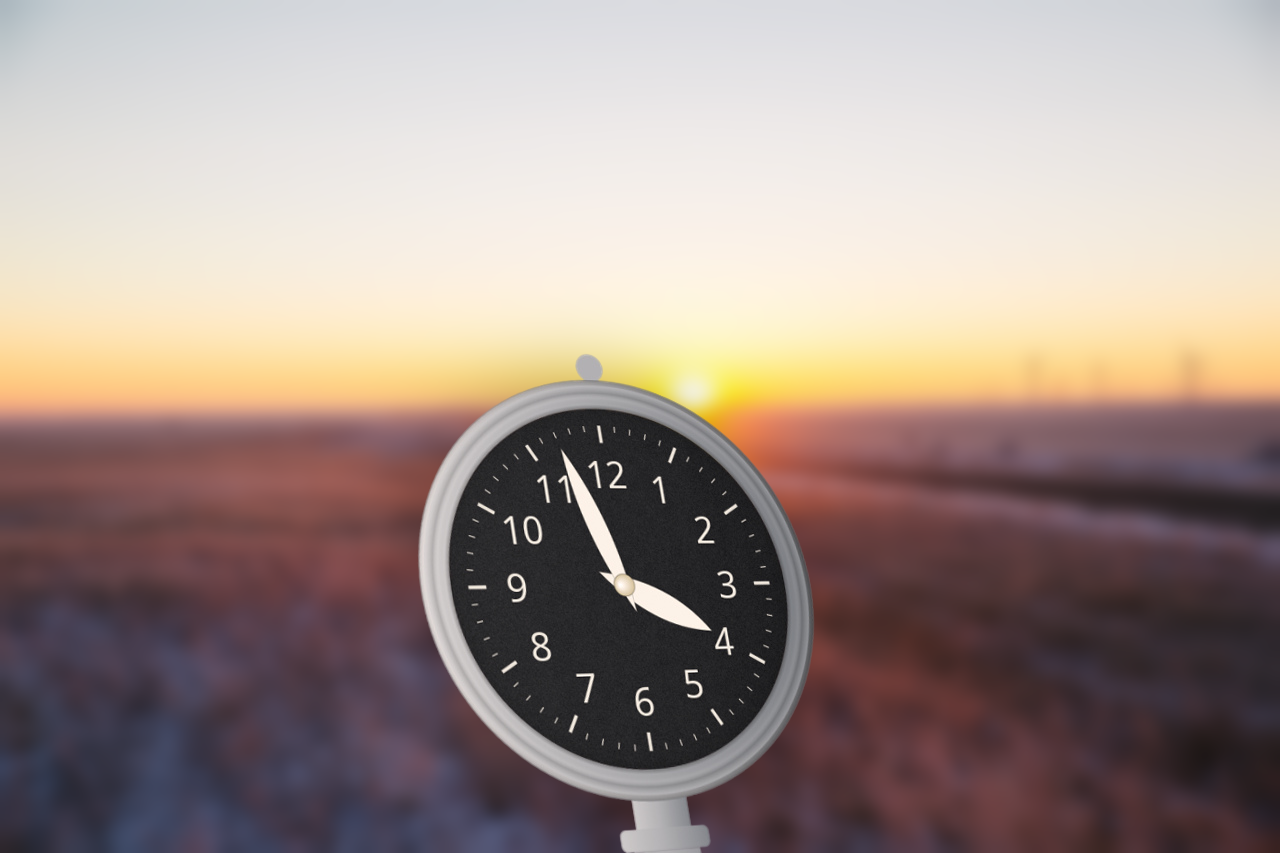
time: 3:57
